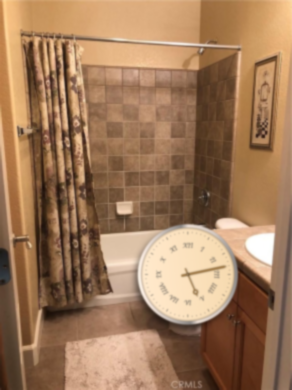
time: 5:13
